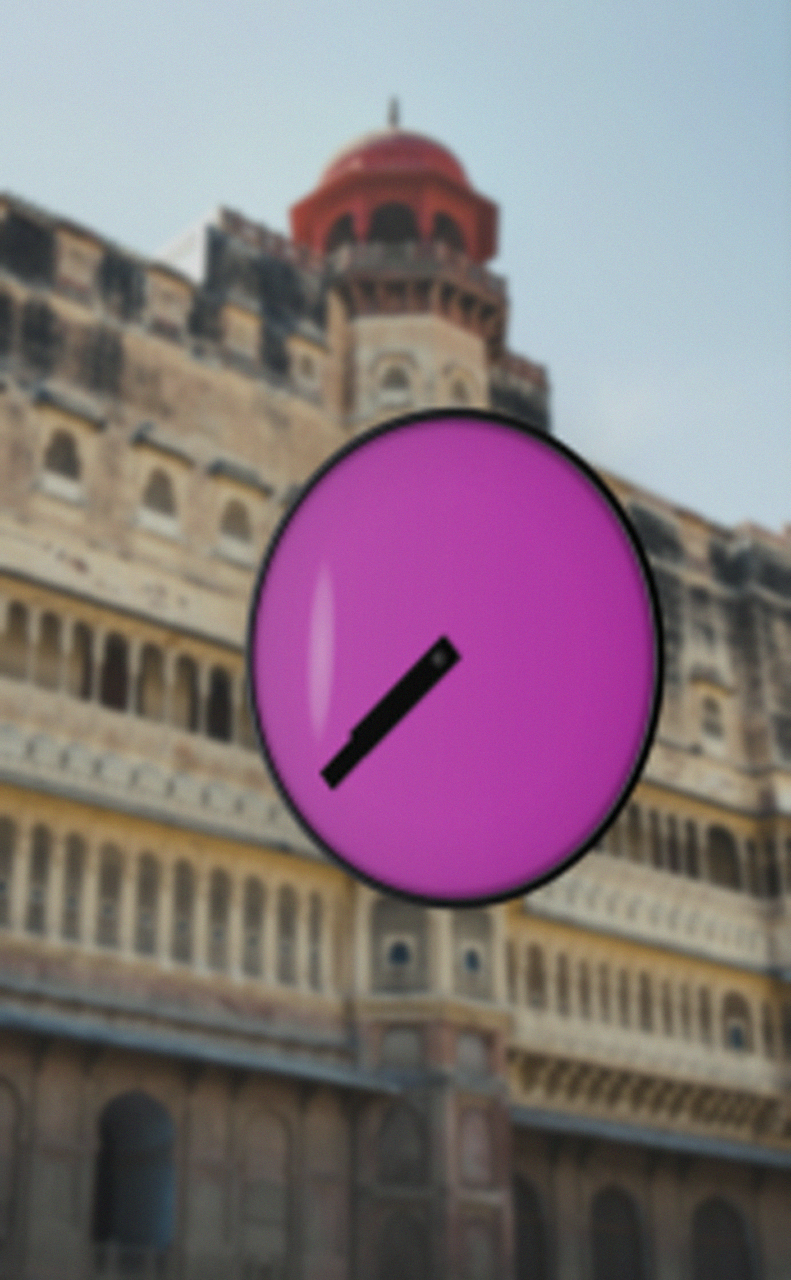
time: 7:38
